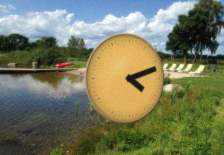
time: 4:12
